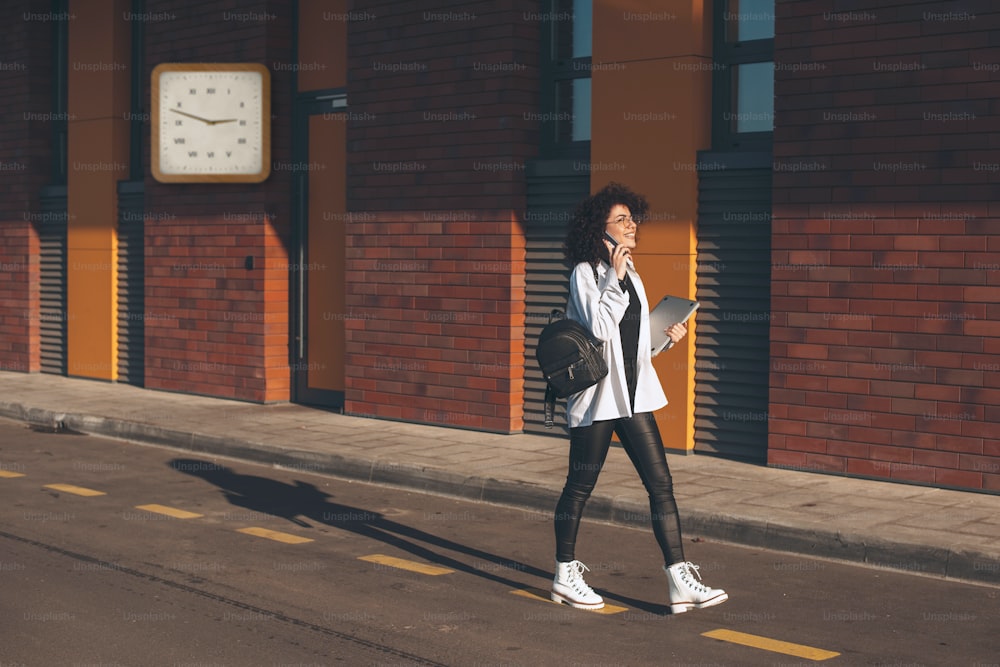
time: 2:48
